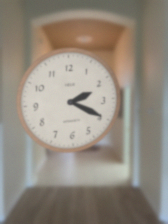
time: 2:20
